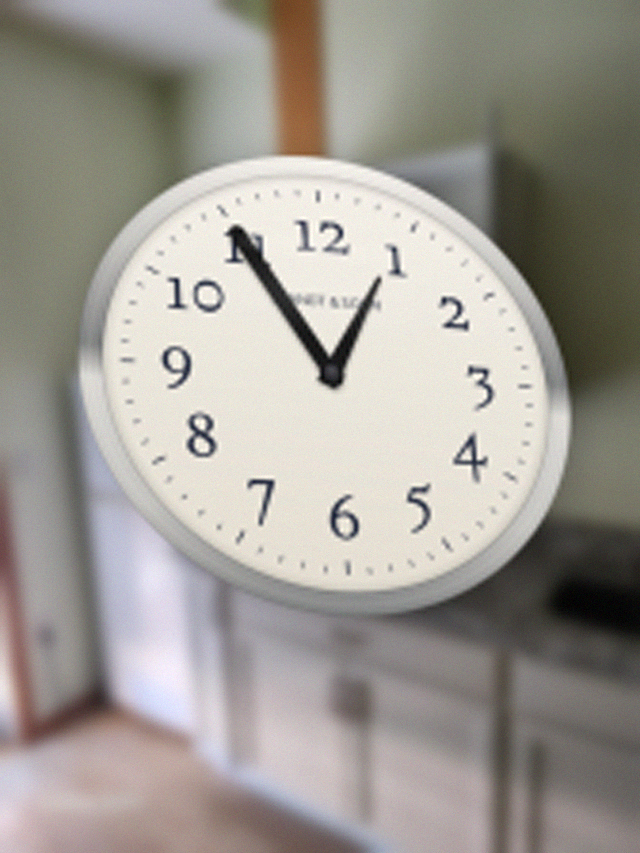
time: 12:55
